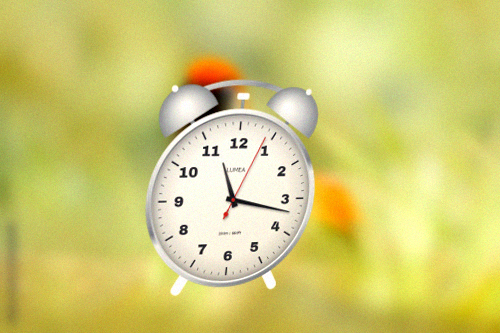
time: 11:17:04
